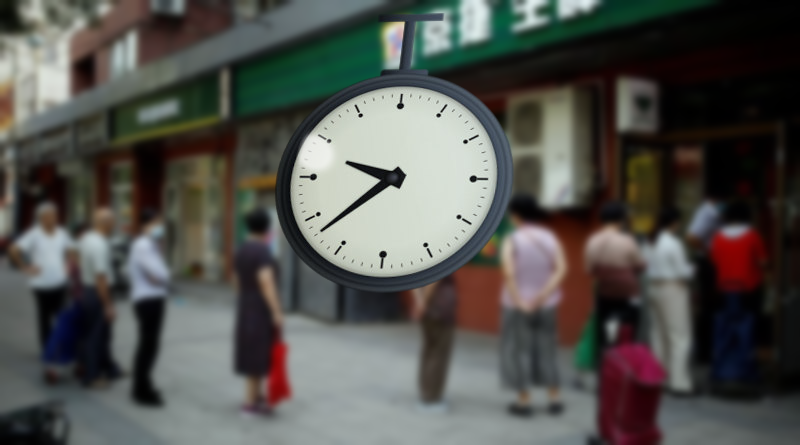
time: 9:38
